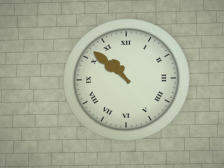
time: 10:52
